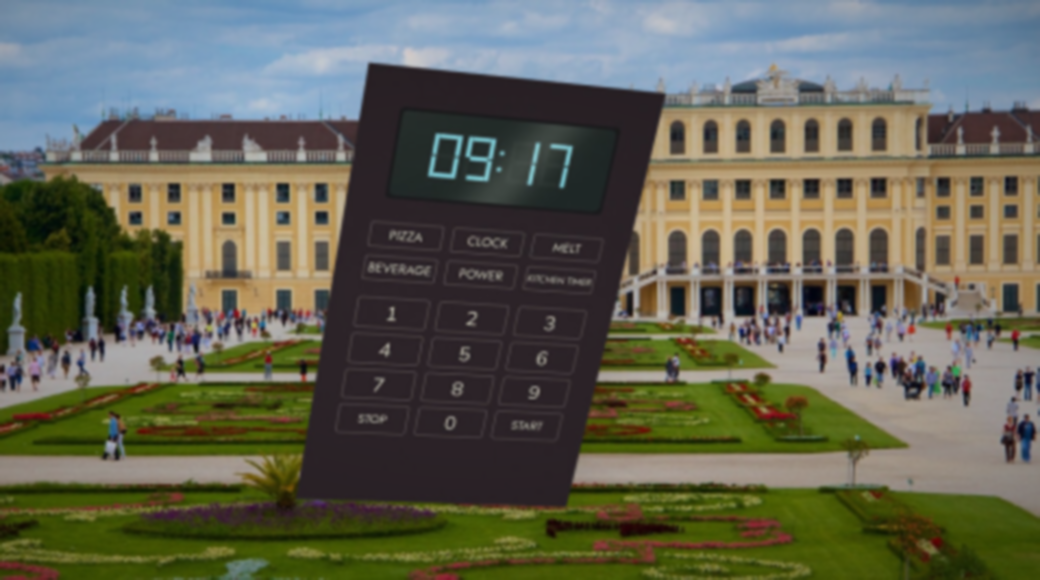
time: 9:17
